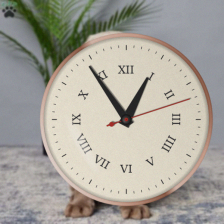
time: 12:54:12
